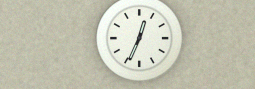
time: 12:34
